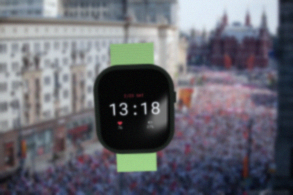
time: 13:18
